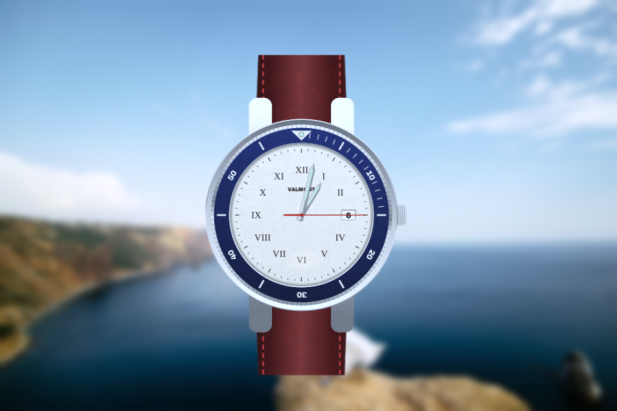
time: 1:02:15
